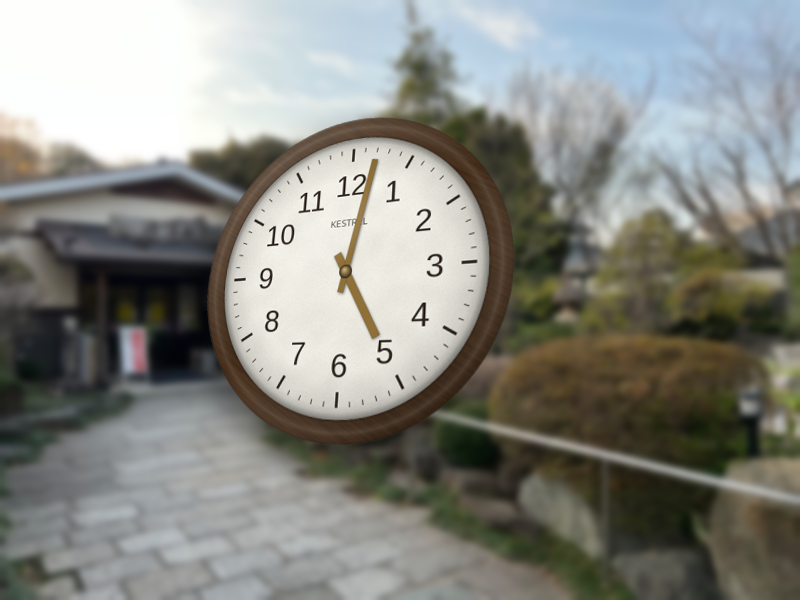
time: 5:02
